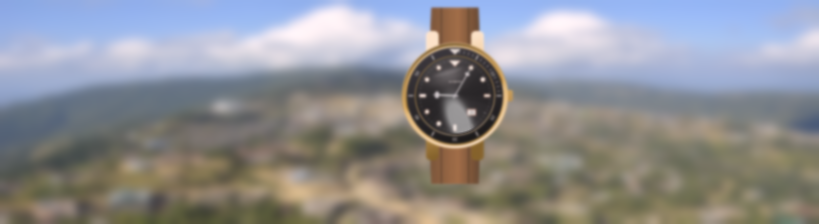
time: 9:05
